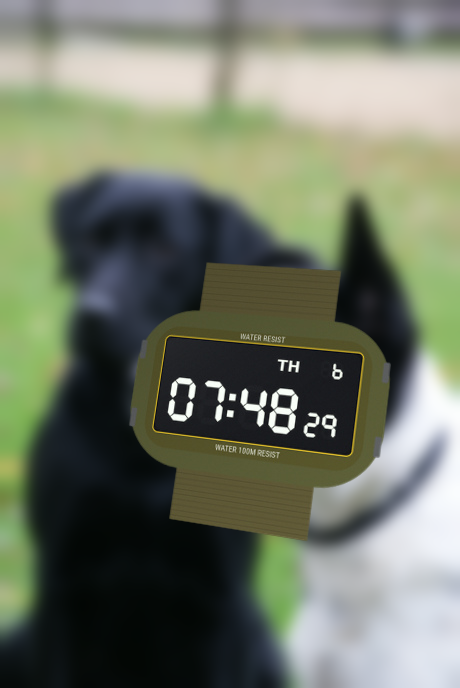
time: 7:48:29
